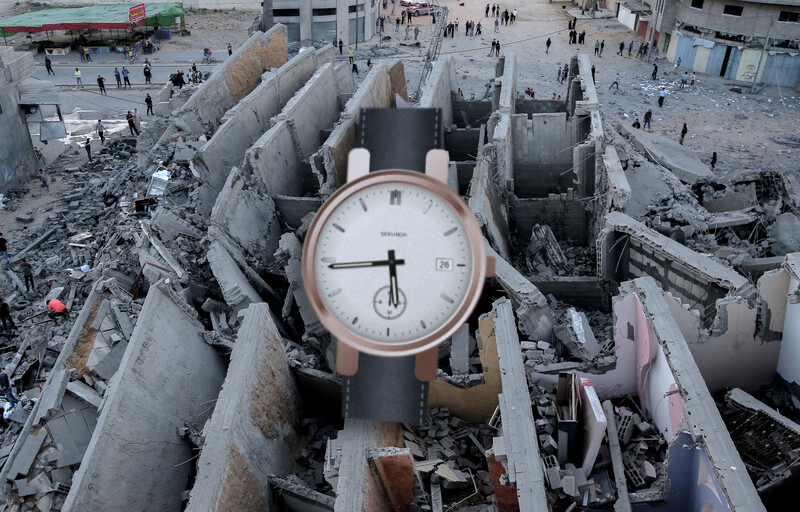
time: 5:44
